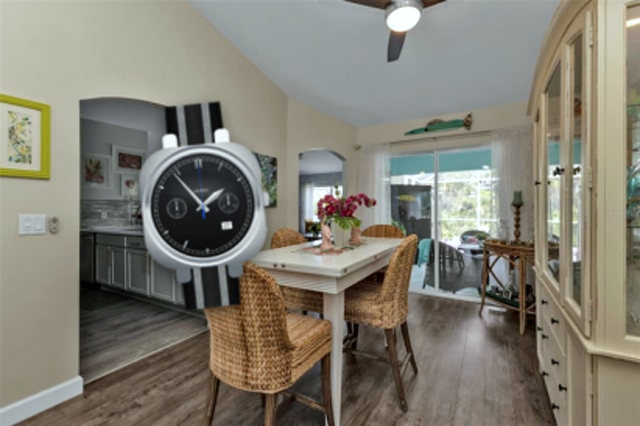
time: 1:54
